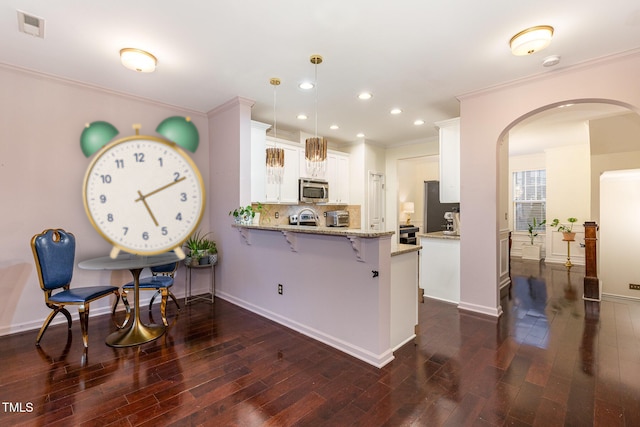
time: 5:11
